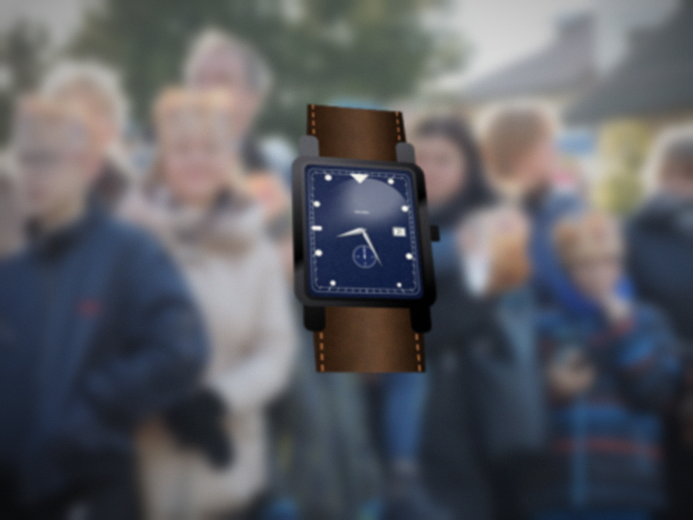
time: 8:26
